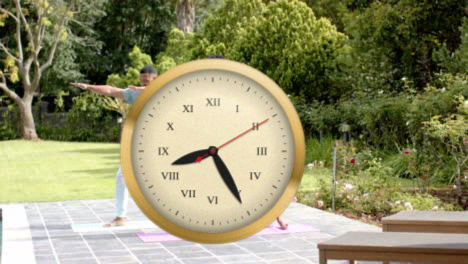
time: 8:25:10
